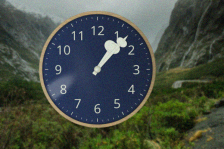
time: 1:07
